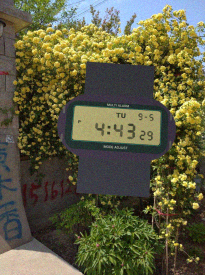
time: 4:43:29
